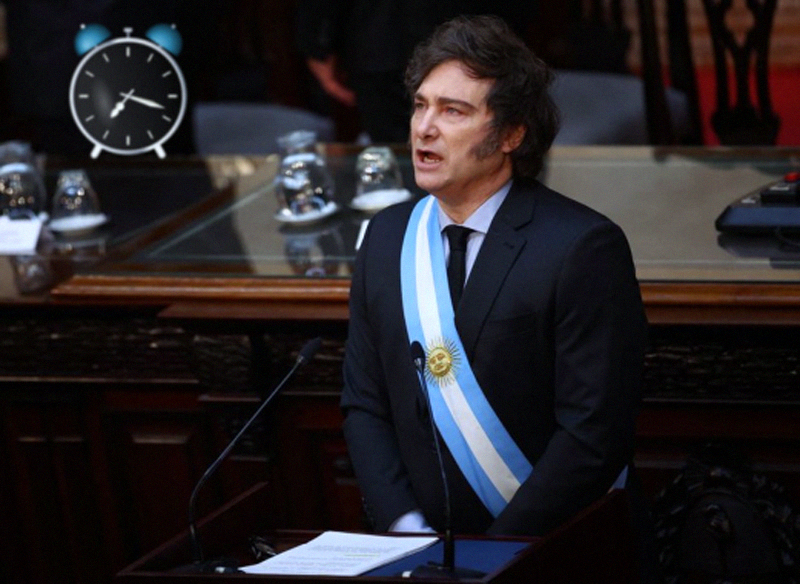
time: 7:18
